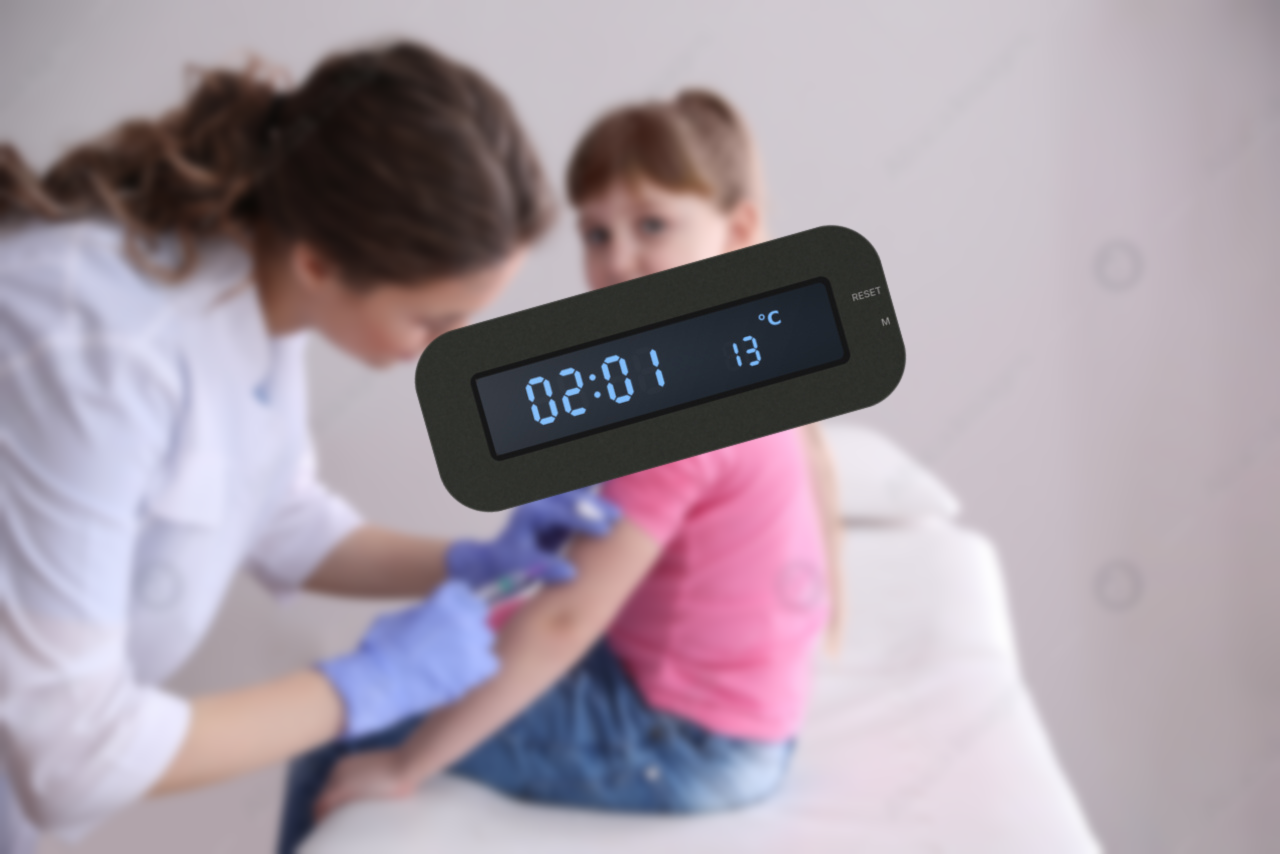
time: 2:01
